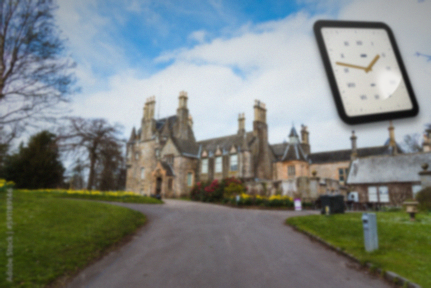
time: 1:47
